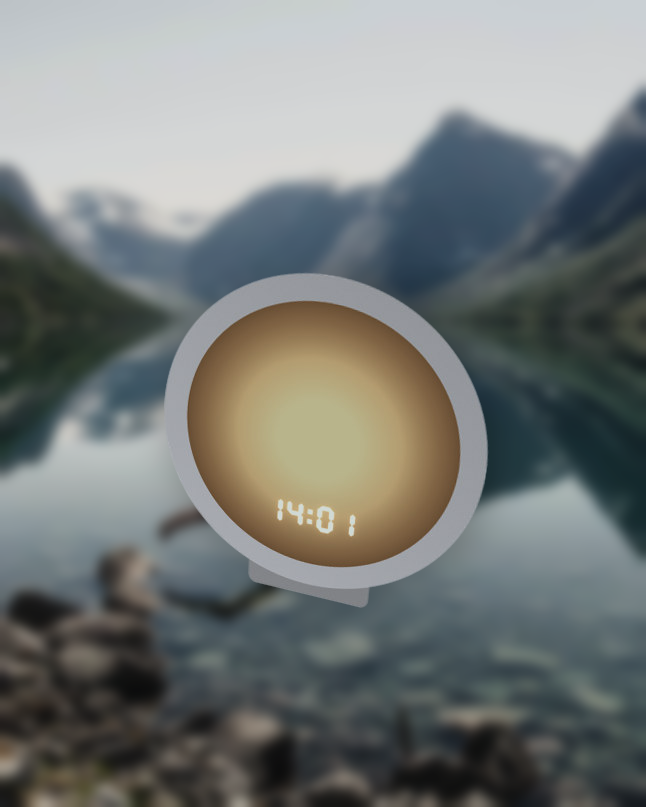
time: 14:01
